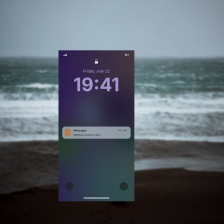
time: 19:41
